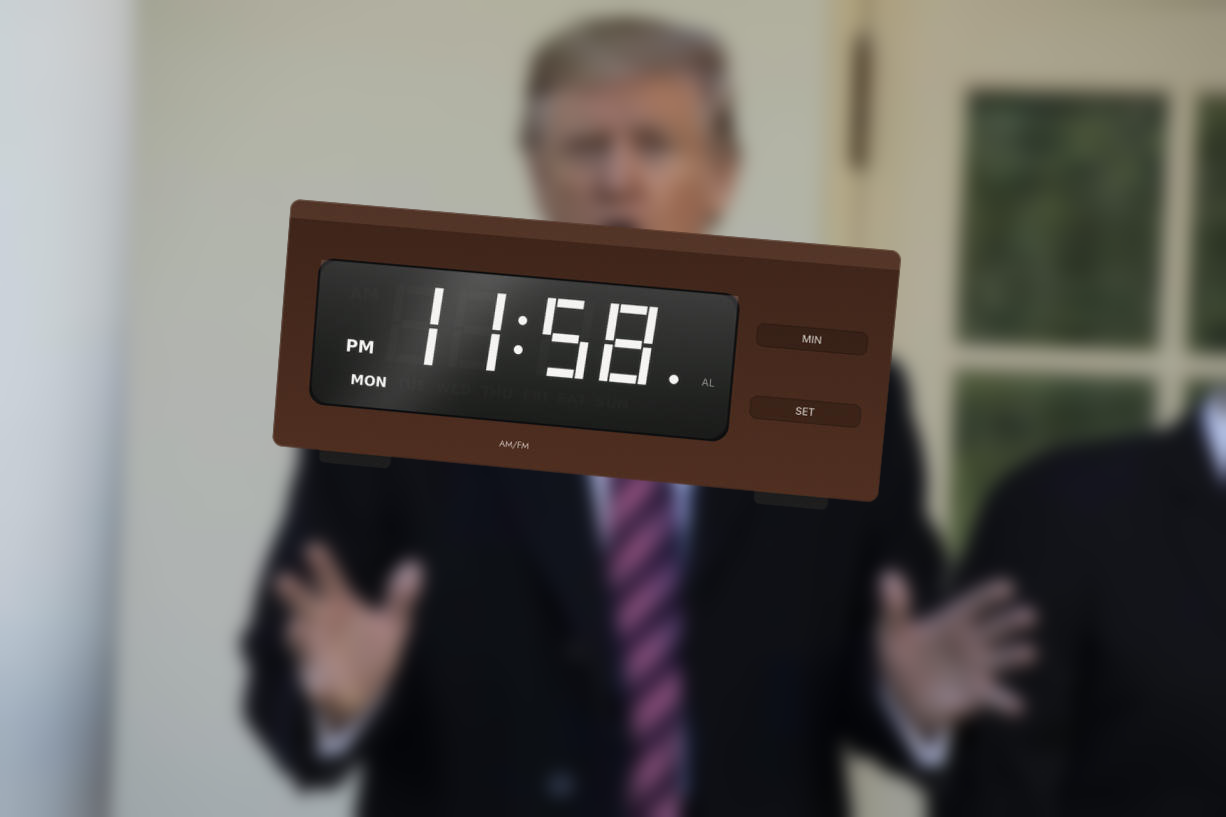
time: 11:58
